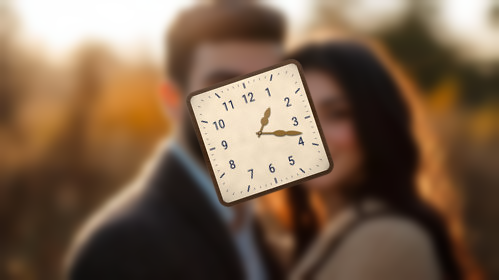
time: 1:18
